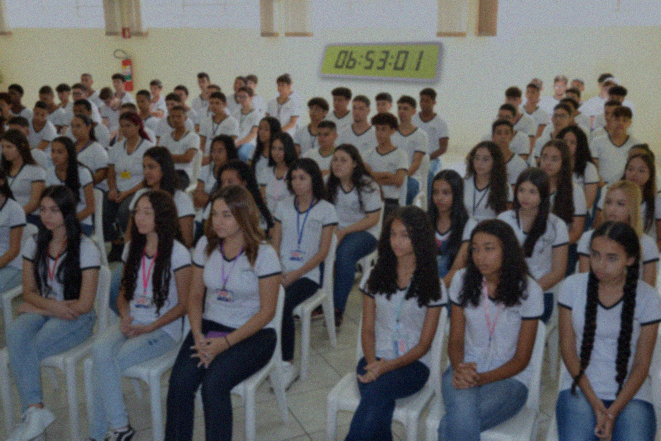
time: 6:53:01
